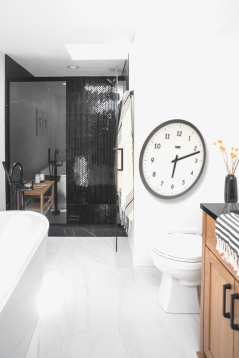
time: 6:12
